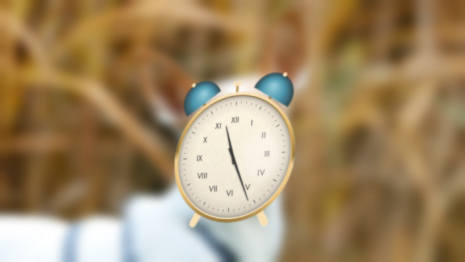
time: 11:26
